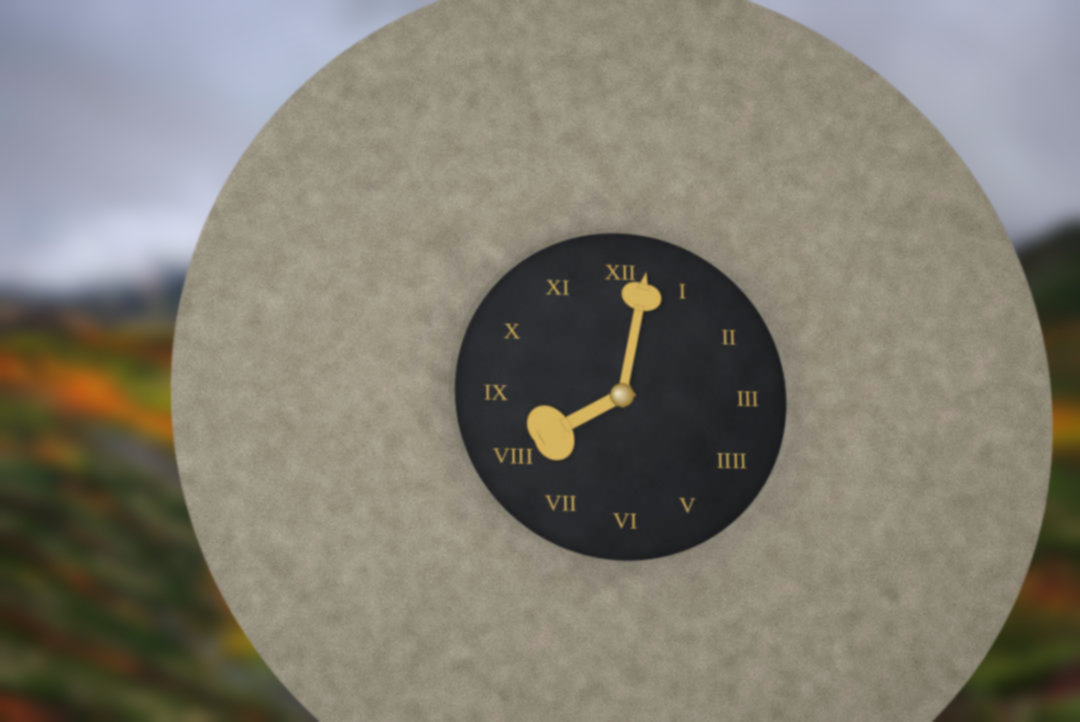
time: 8:02
